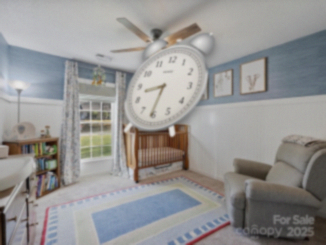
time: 8:31
